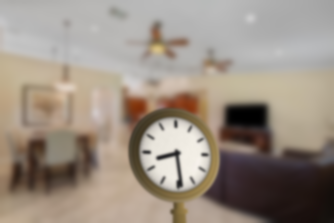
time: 8:29
